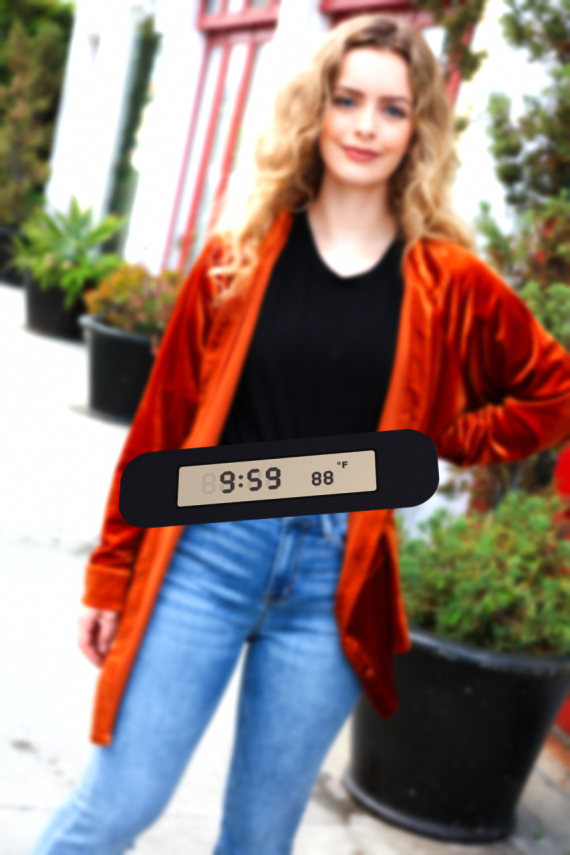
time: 9:59
